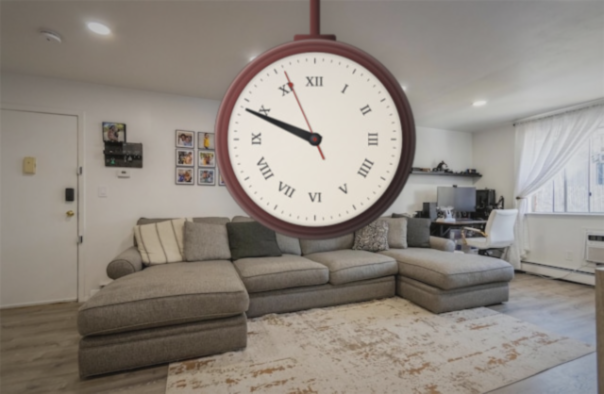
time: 9:48:56
